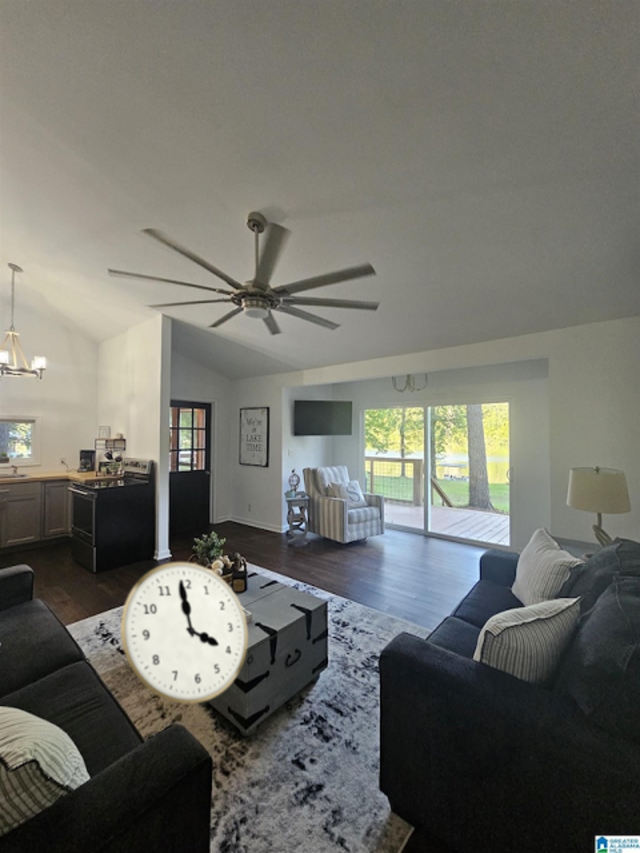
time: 3:59
